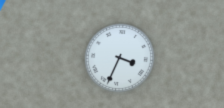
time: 3:33
